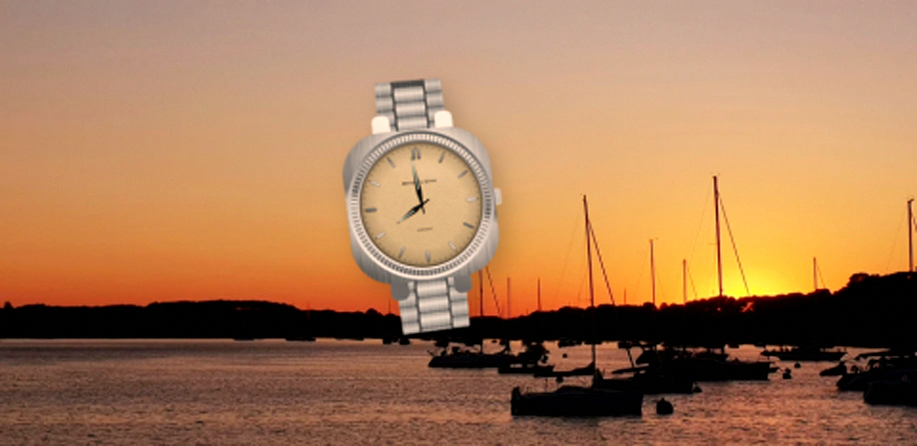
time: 7:59
